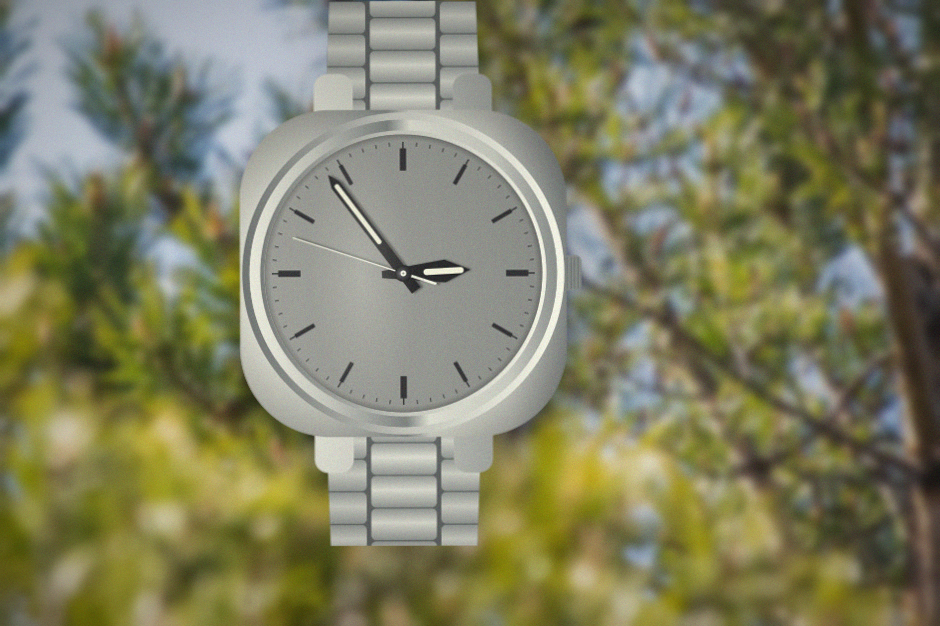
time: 2:53:48
